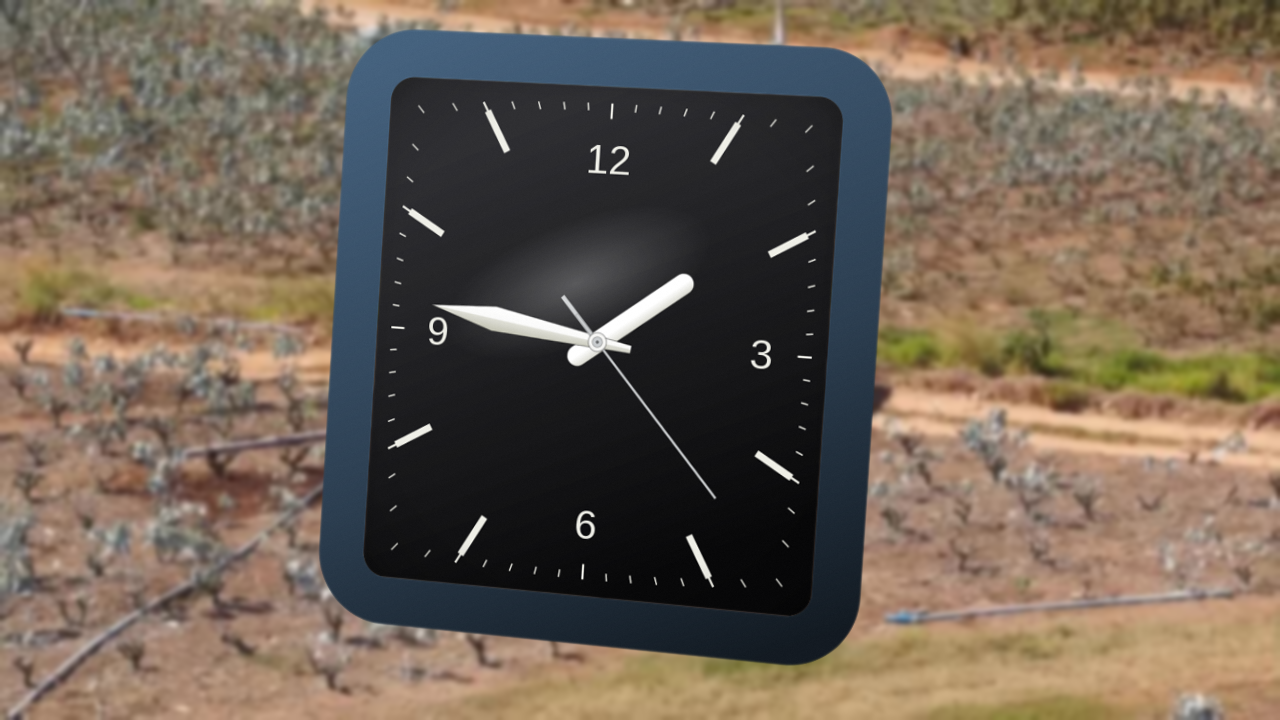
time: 1:46:23
